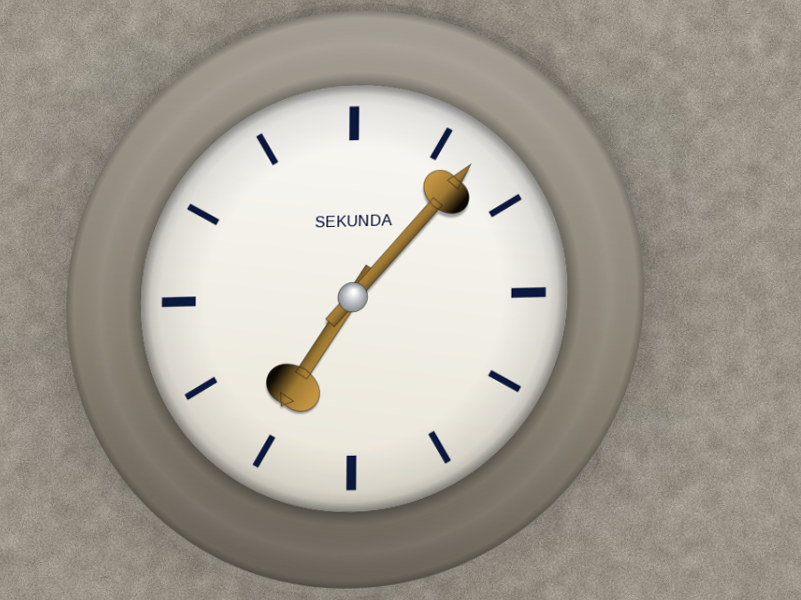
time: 7:07
